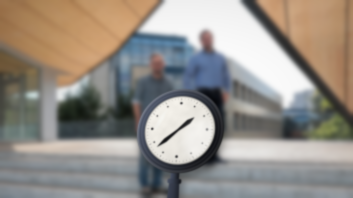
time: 1:38
